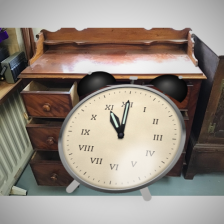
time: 11:00
